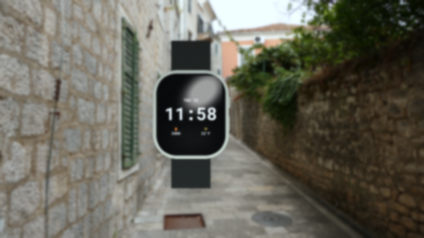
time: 11:58
